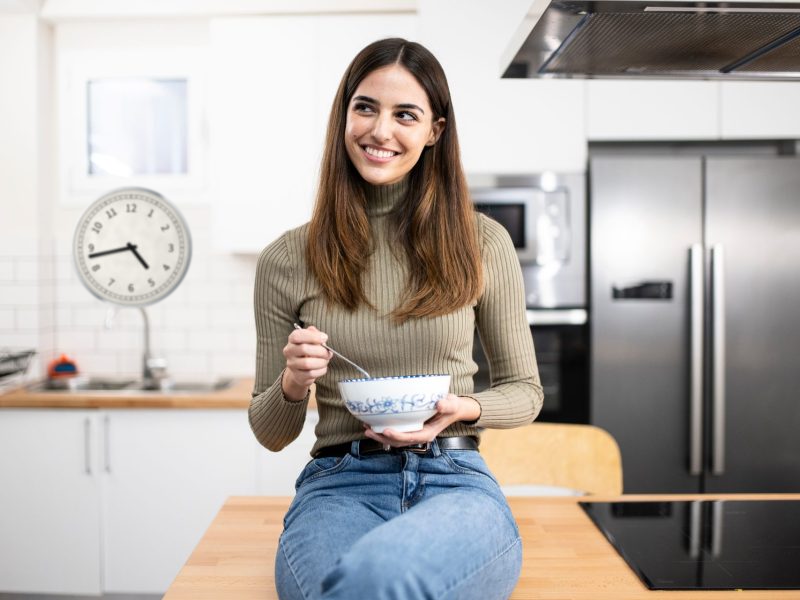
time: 4:43
